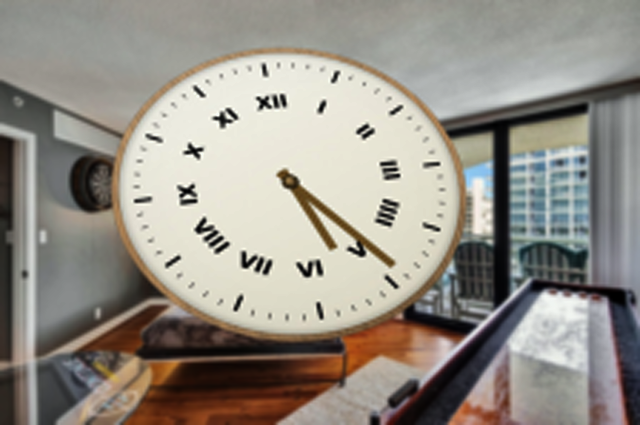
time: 5:24
